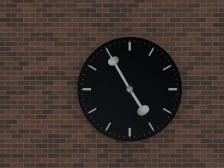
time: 4:55
